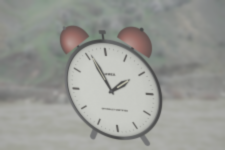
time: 1:56
